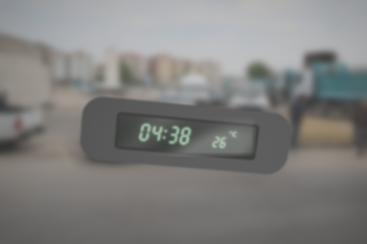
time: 4:38
